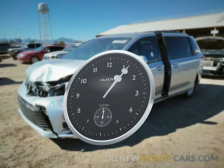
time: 1:06
